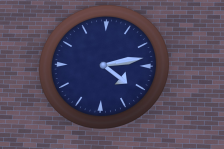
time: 4:13
